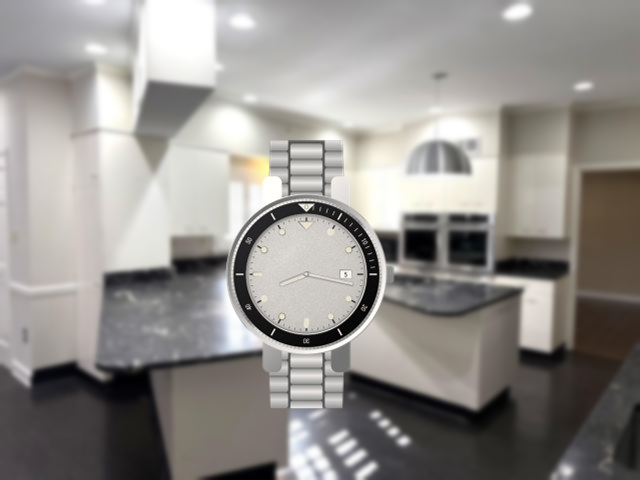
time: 8:17
